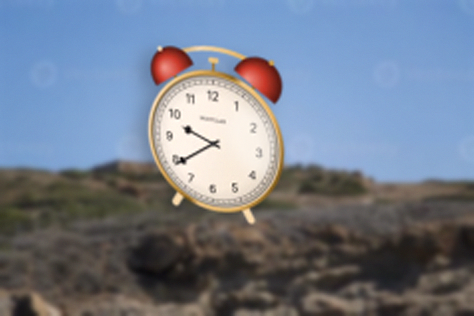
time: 9:39
